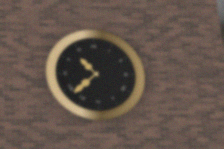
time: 10:38
